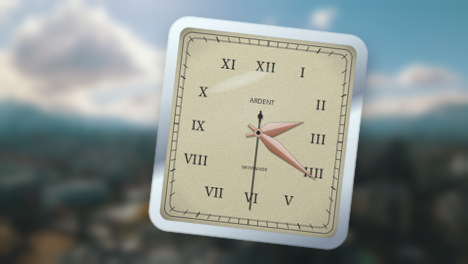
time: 2:20:30
